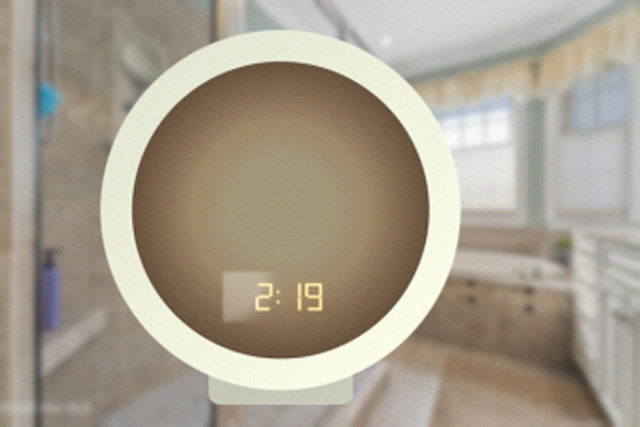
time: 2:19
